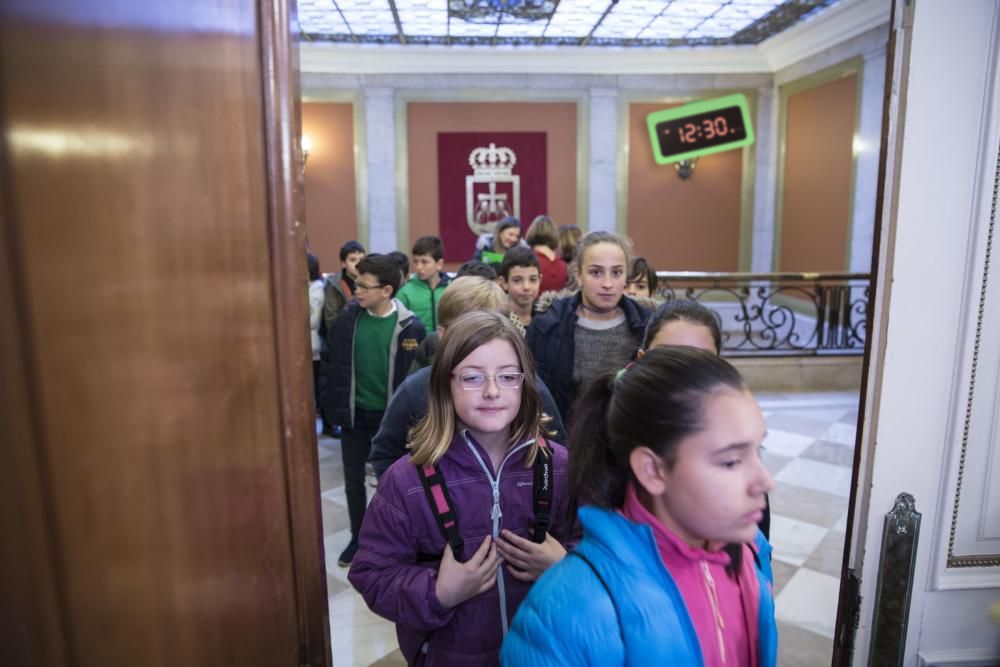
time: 12:30
